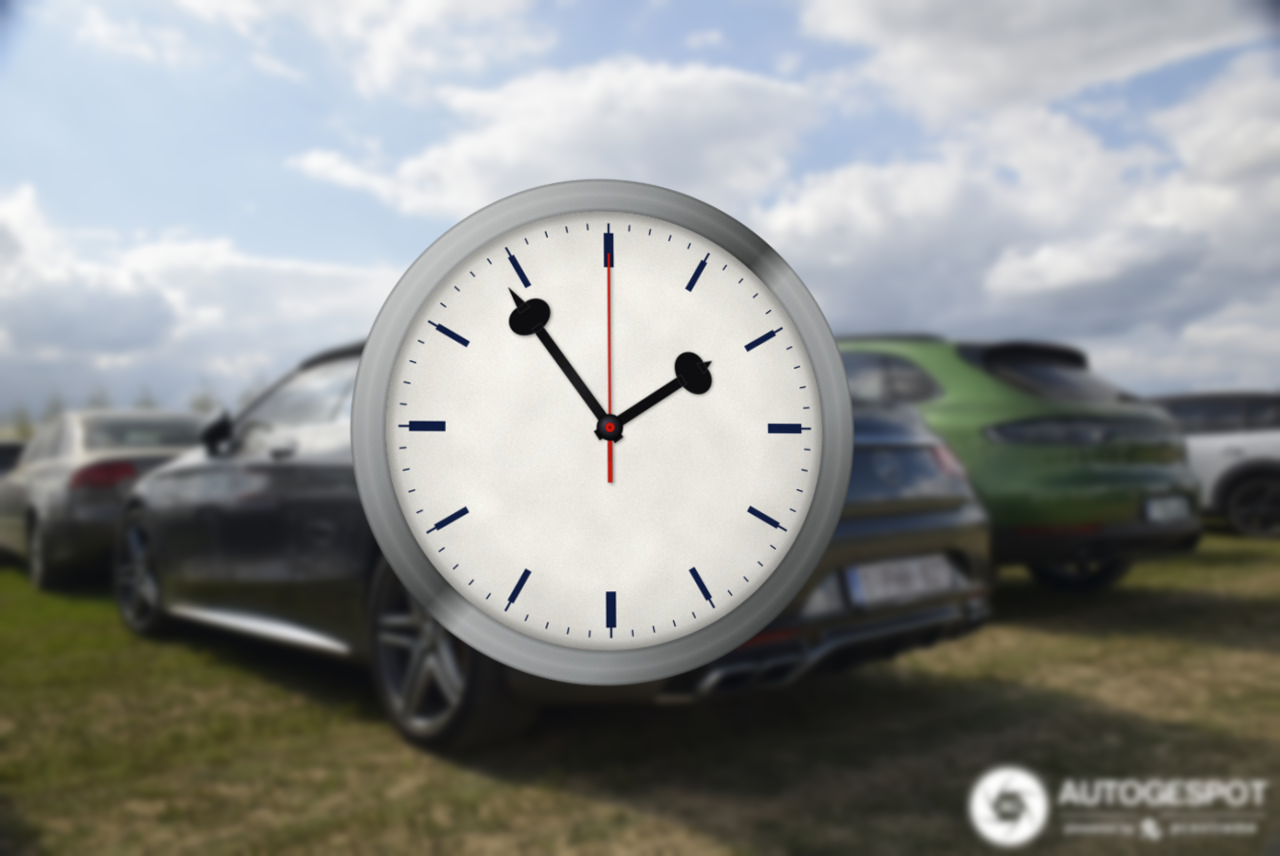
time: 1:54:00
